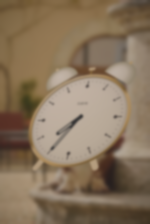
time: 7:35
